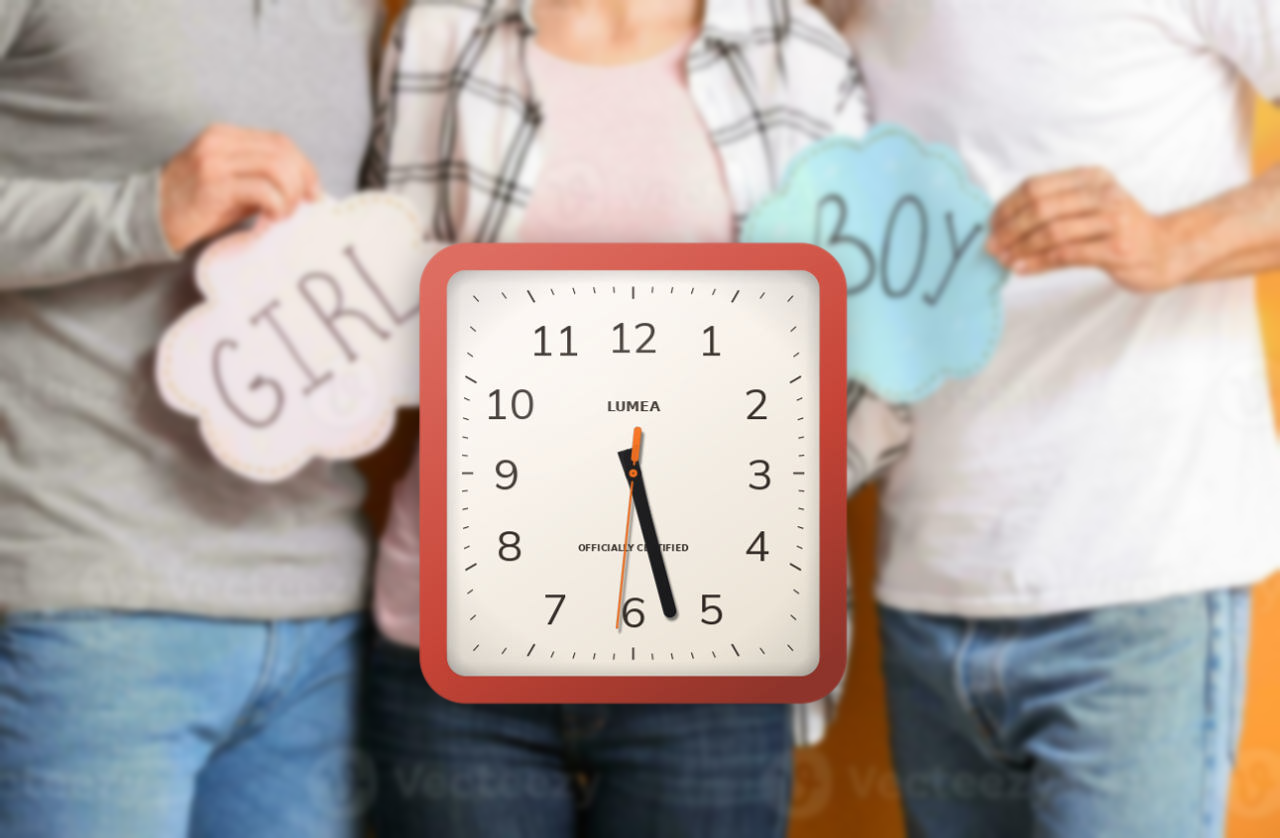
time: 5:27:31
